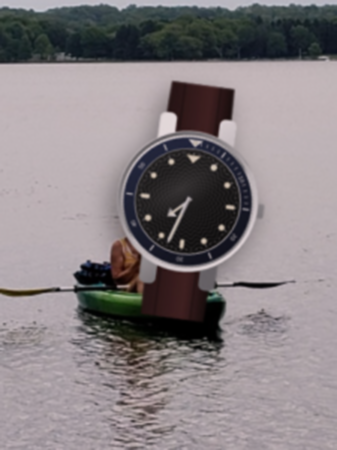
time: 7:33
